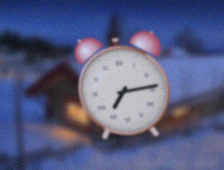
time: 7:14
